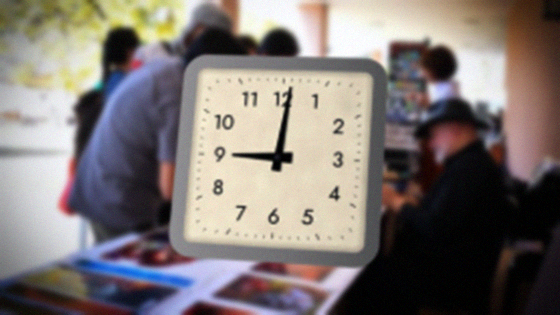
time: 9:01
